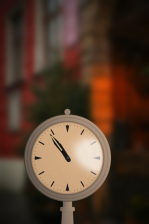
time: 10:54
